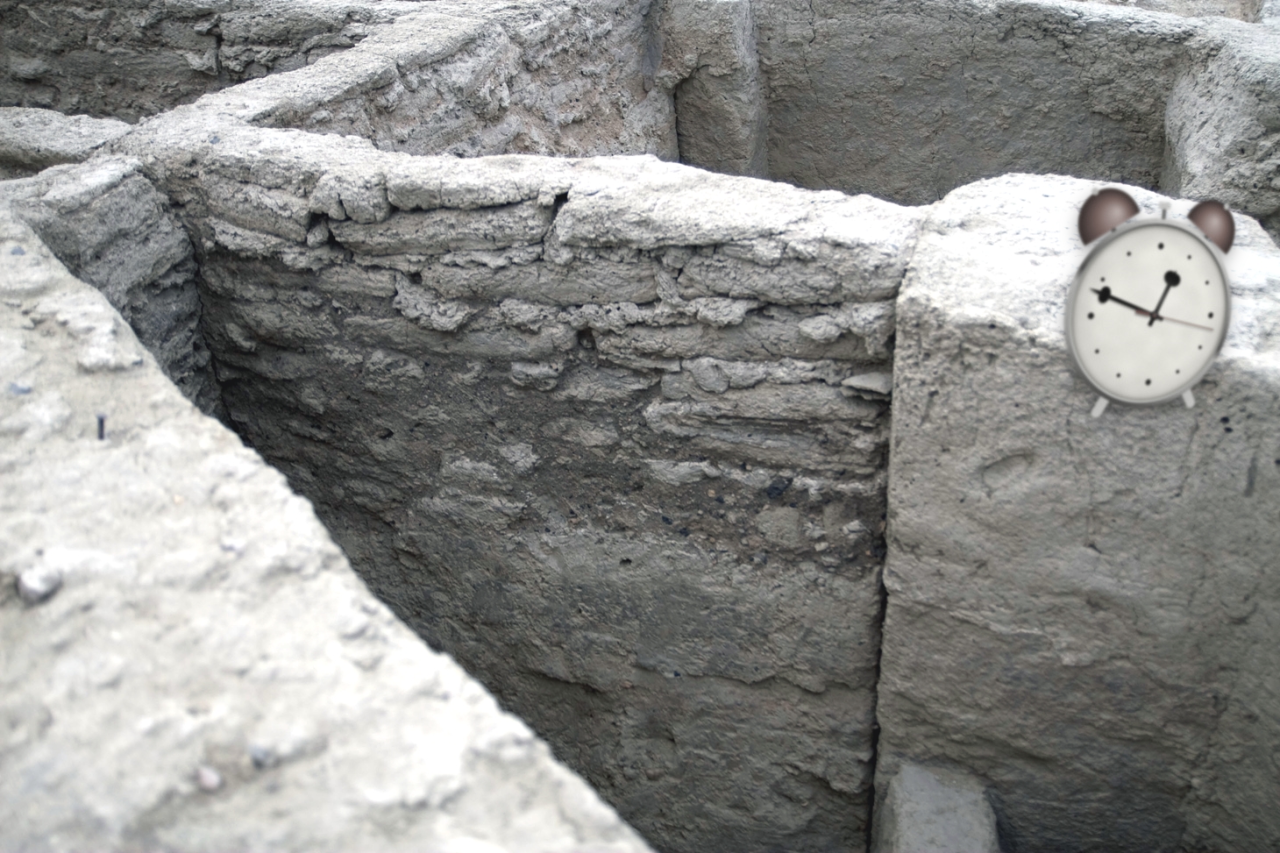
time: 12:48:17
